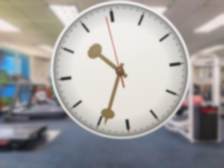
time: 10:33:59
